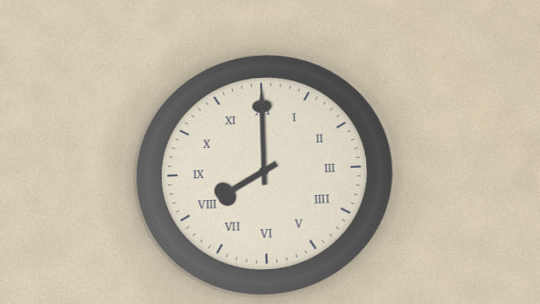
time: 8:00
